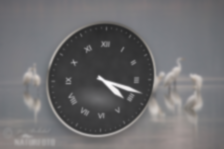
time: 4:18
